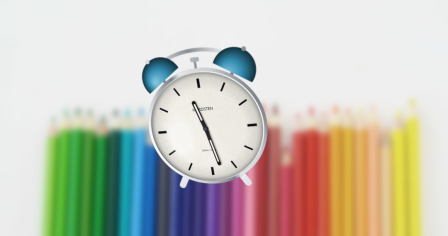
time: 11:28
